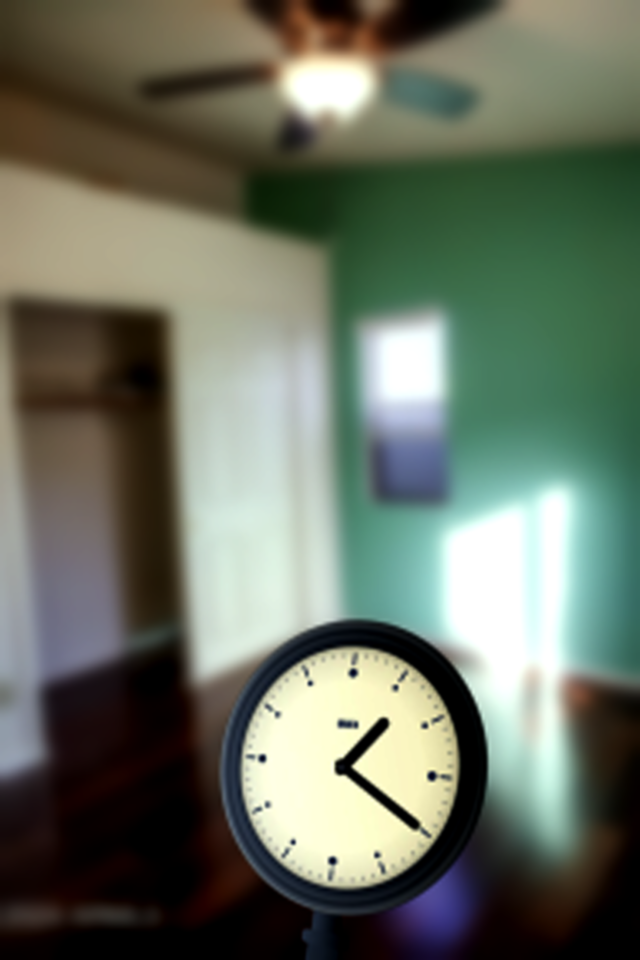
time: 1:20
